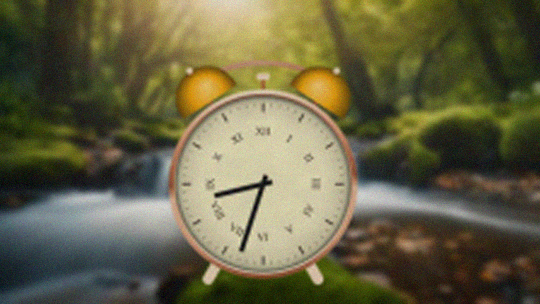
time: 8:33
